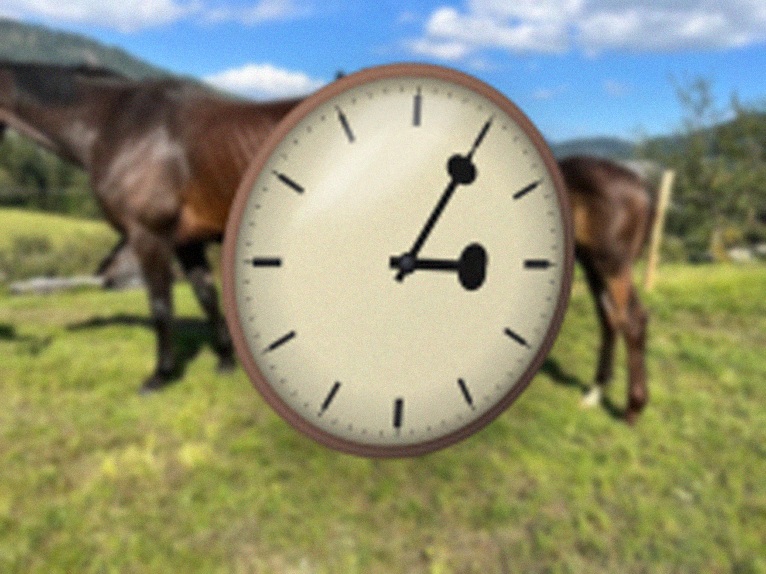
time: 3:05
